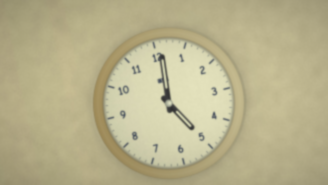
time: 5:01
